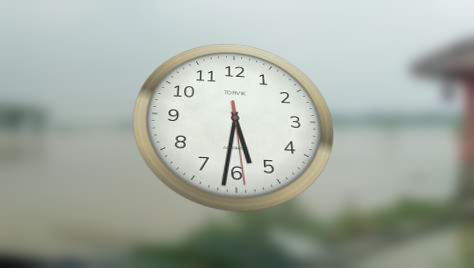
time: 5:31:29
